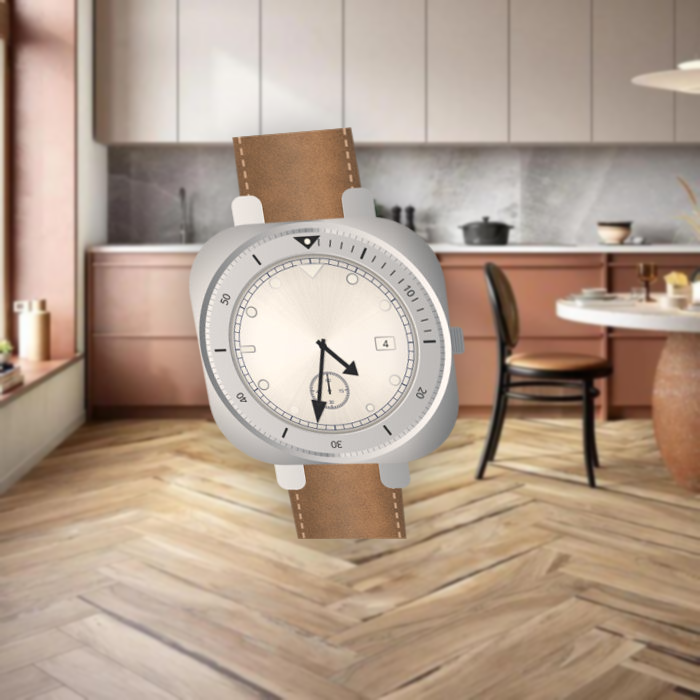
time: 4:32
